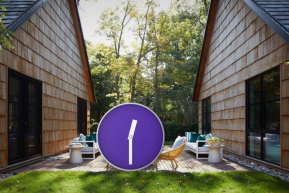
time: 12:30
